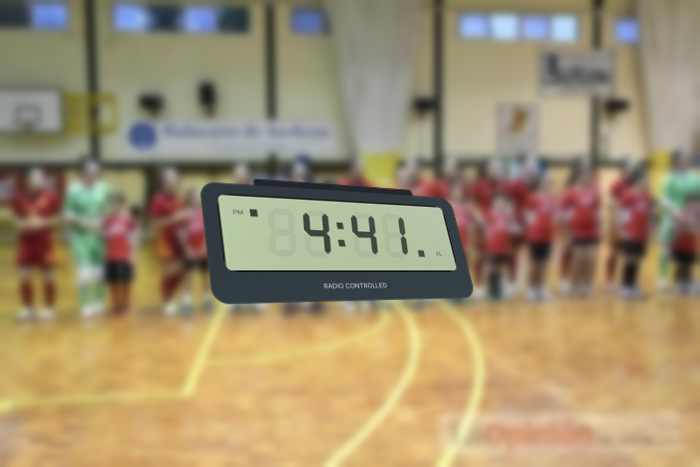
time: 4:41
